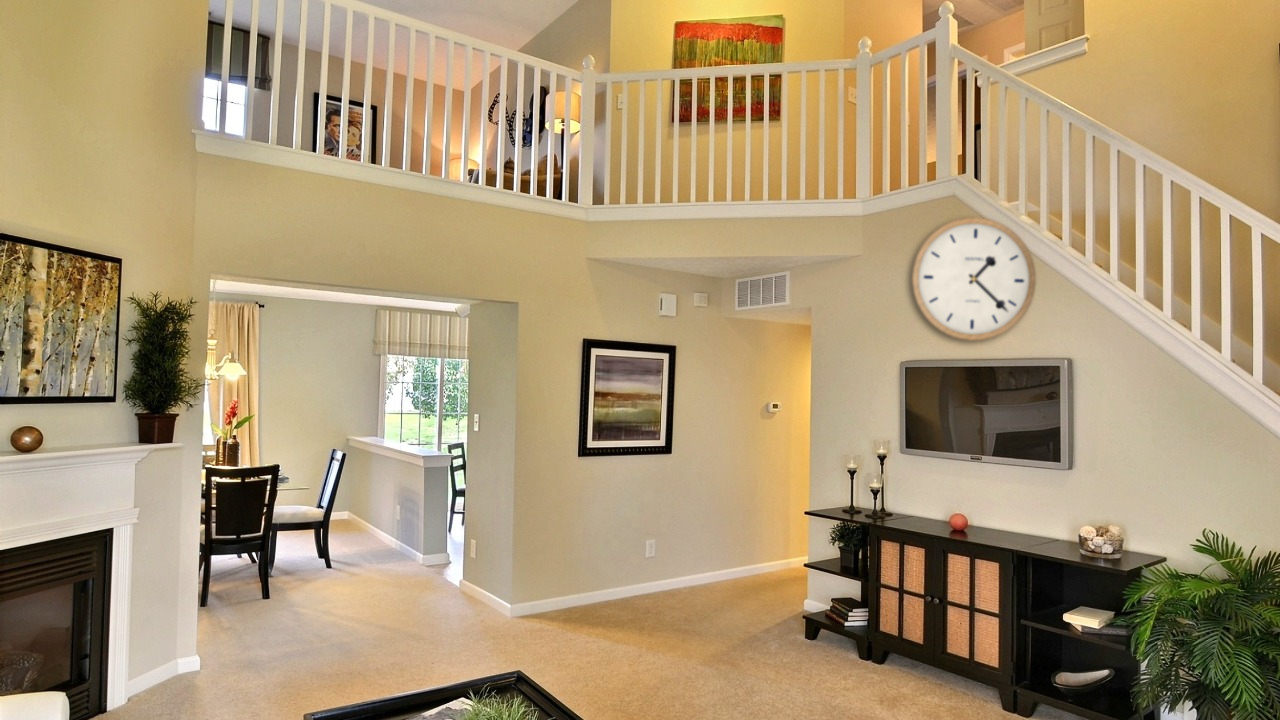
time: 1:22
